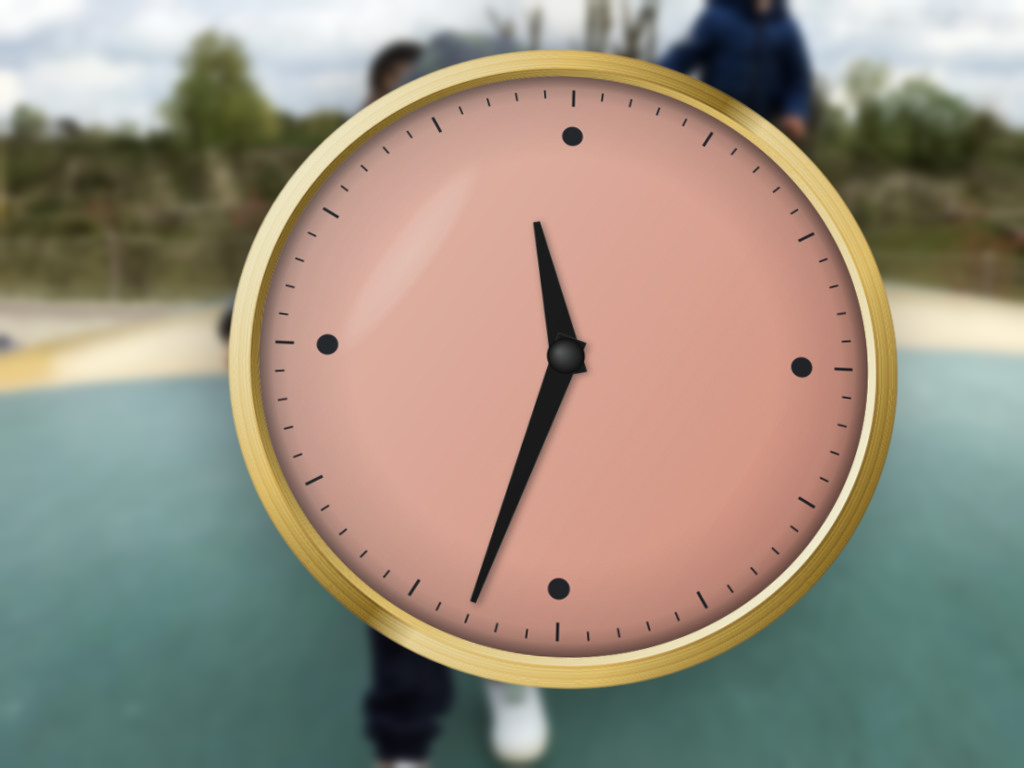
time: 11:33
